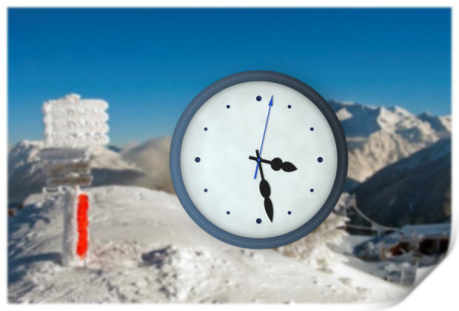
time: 3:28:02
